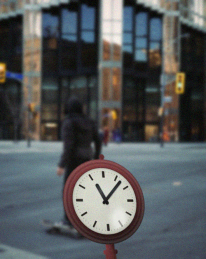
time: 11:07
